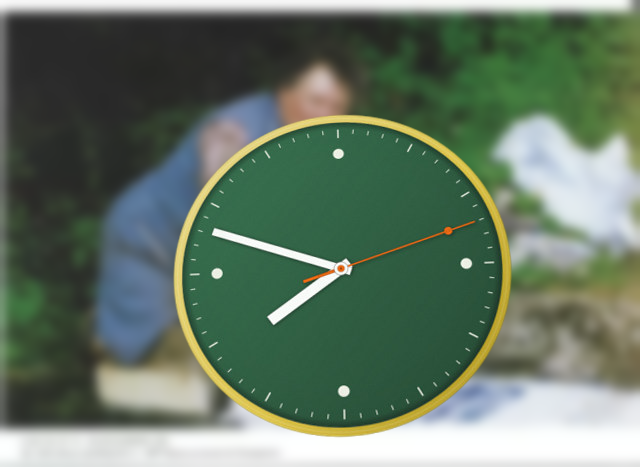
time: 7:48:12
